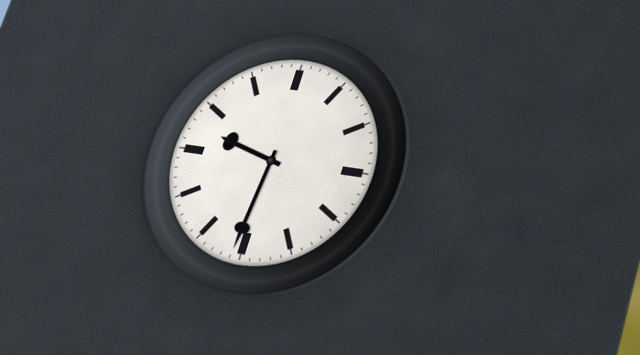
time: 9:31
